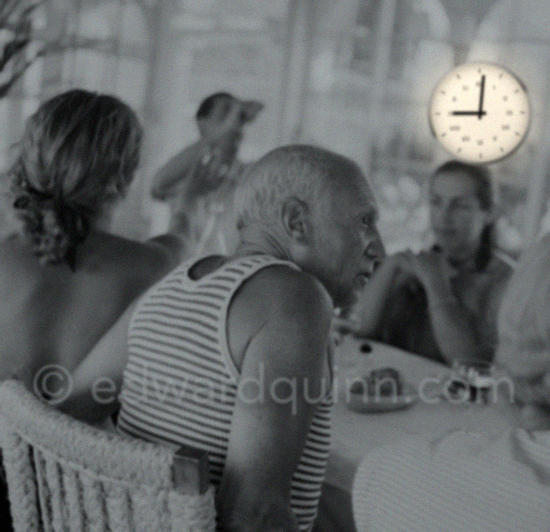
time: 9:01
